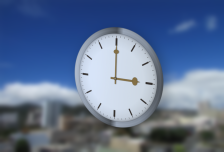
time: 3:00
